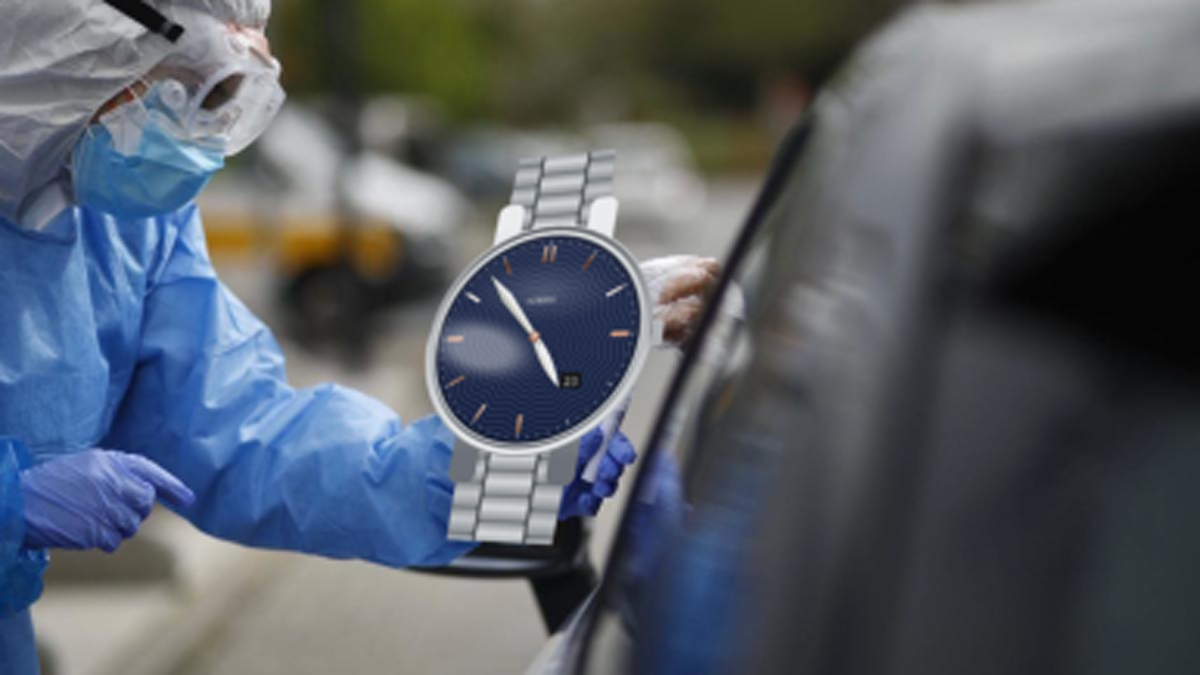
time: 4:53
